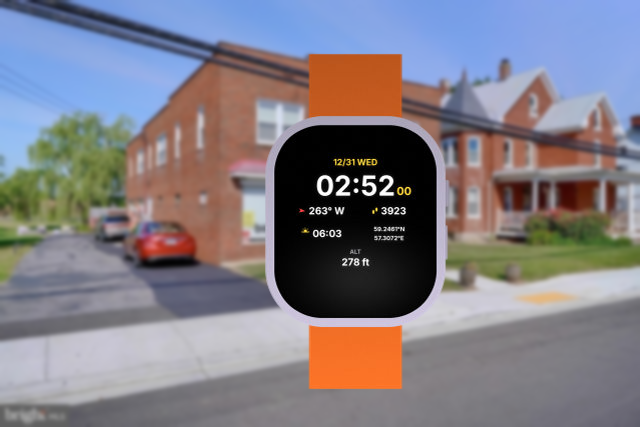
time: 2:52:00
